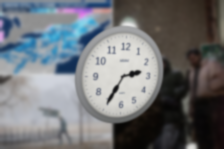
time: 2:35
